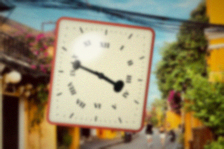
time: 3:48
